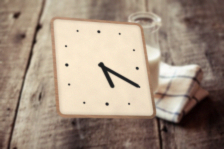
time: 5:20
